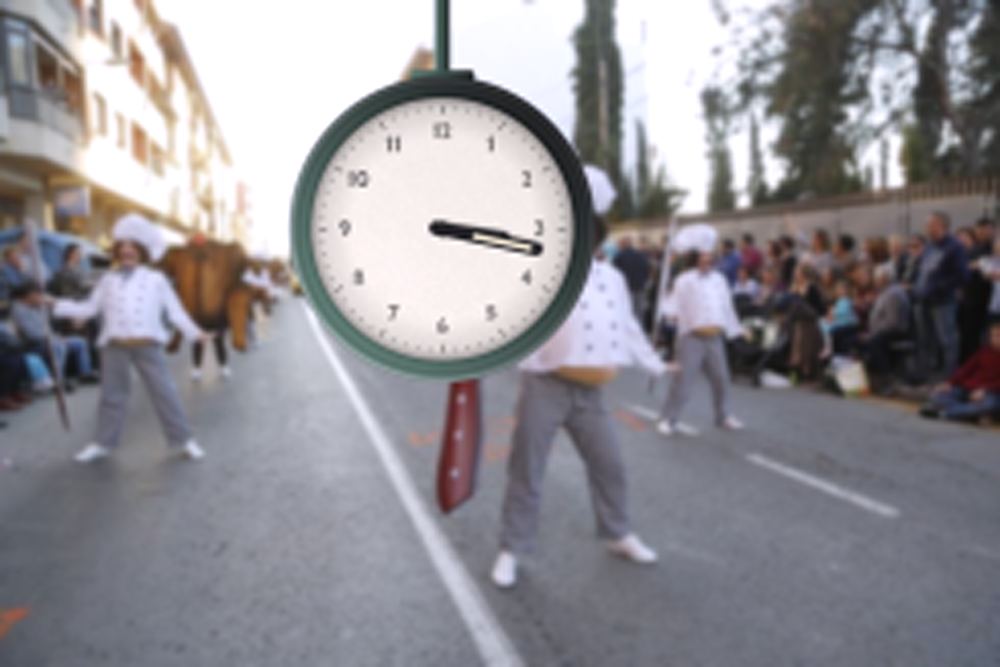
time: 3:17
